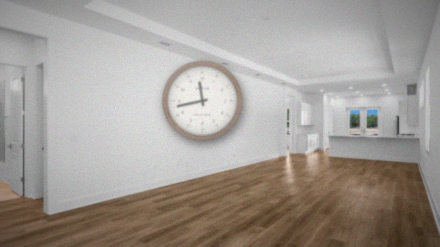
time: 11:43
